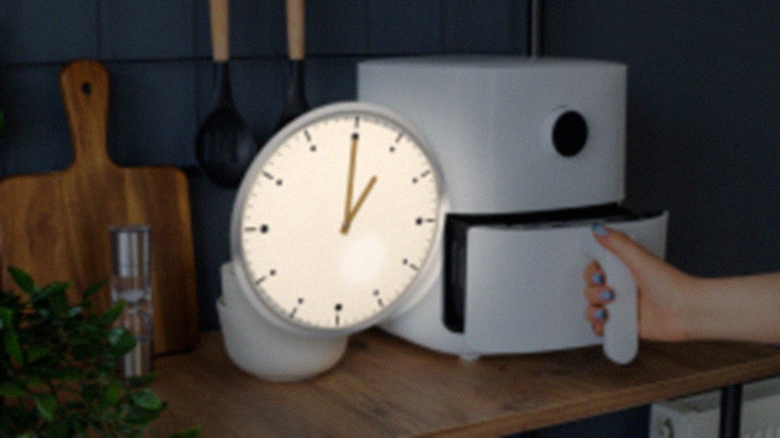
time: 1:00
